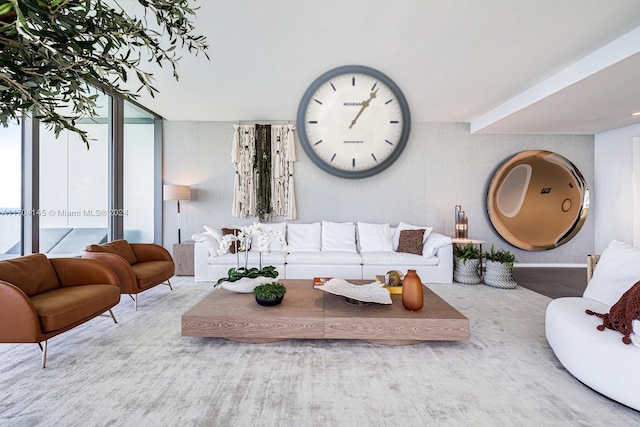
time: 1:06
